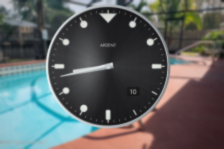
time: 8:43
